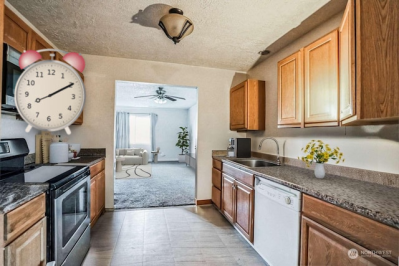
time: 8:10
